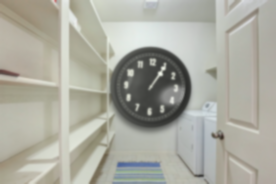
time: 1:05
